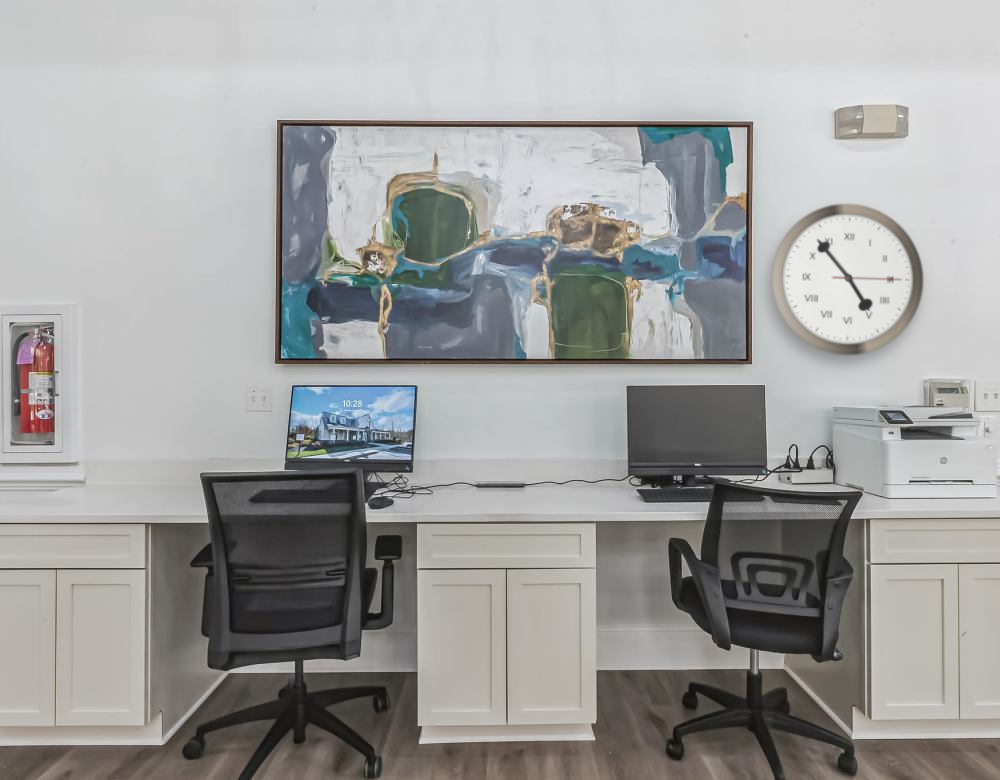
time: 4:53:15
